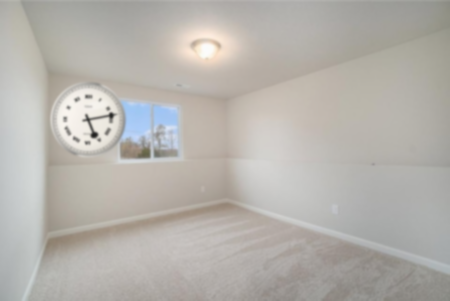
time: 5:13
